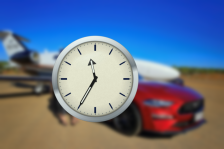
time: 11:35
